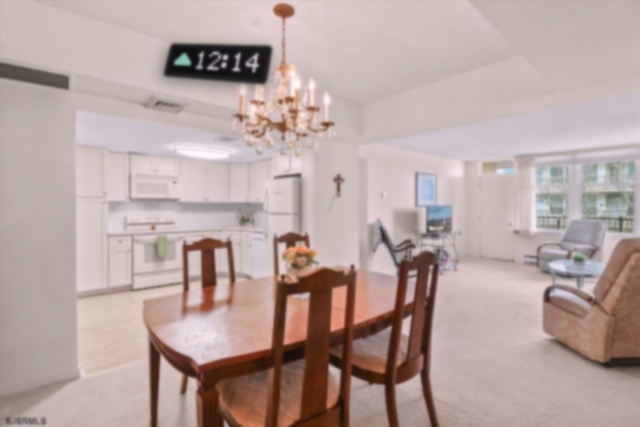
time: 12:14
